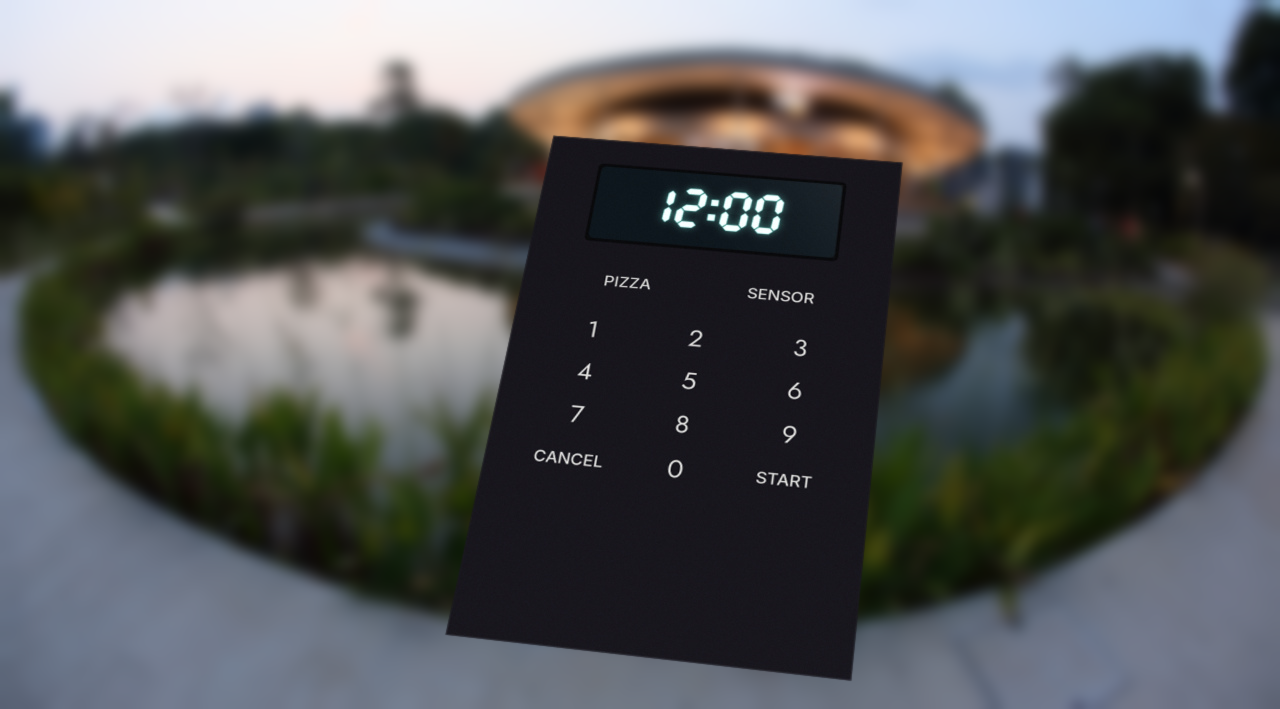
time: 12:00
